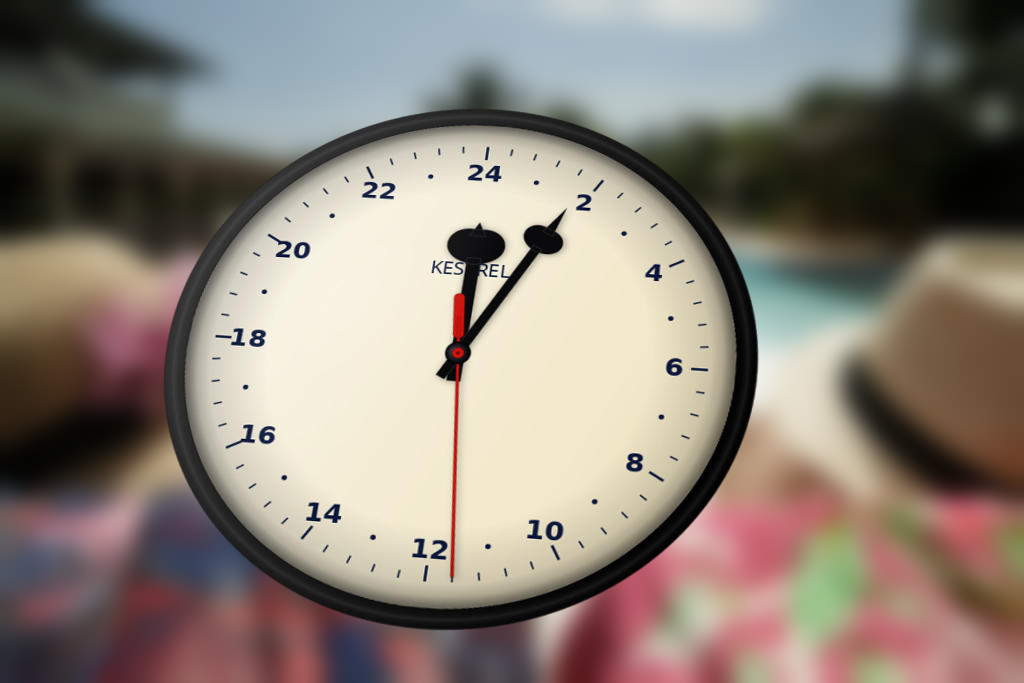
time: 0:04:29
